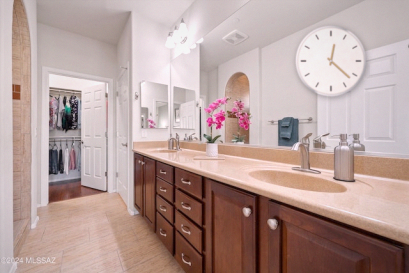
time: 12:22
